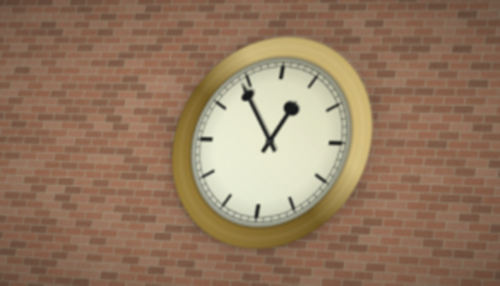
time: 12:54
